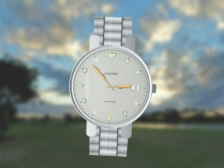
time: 2:53
